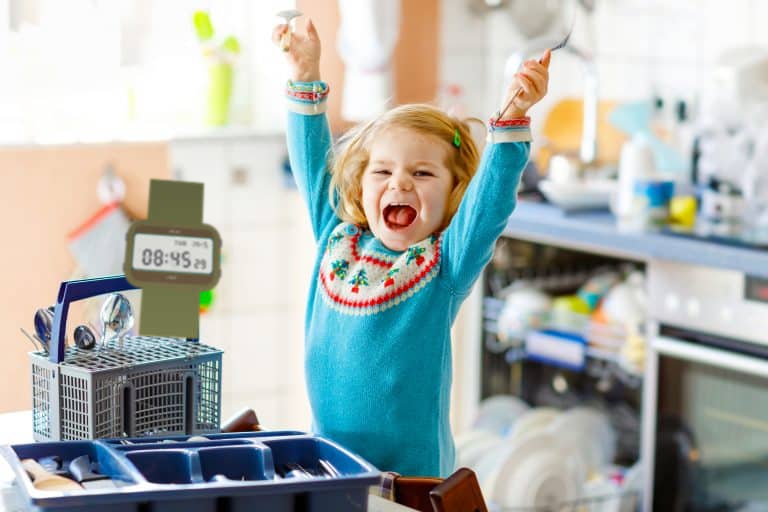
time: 8:45
